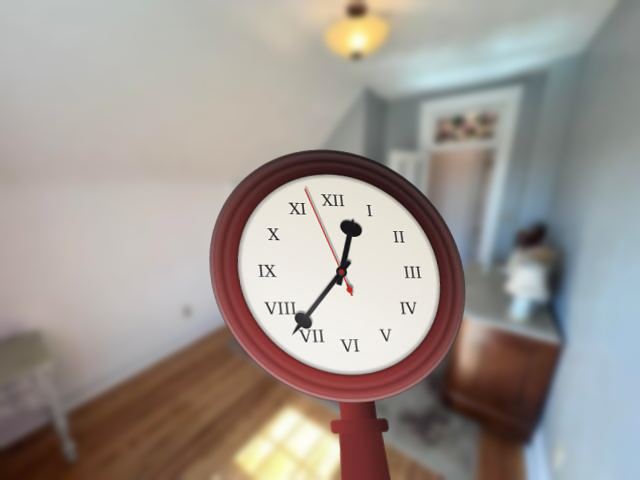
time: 12:36:57
